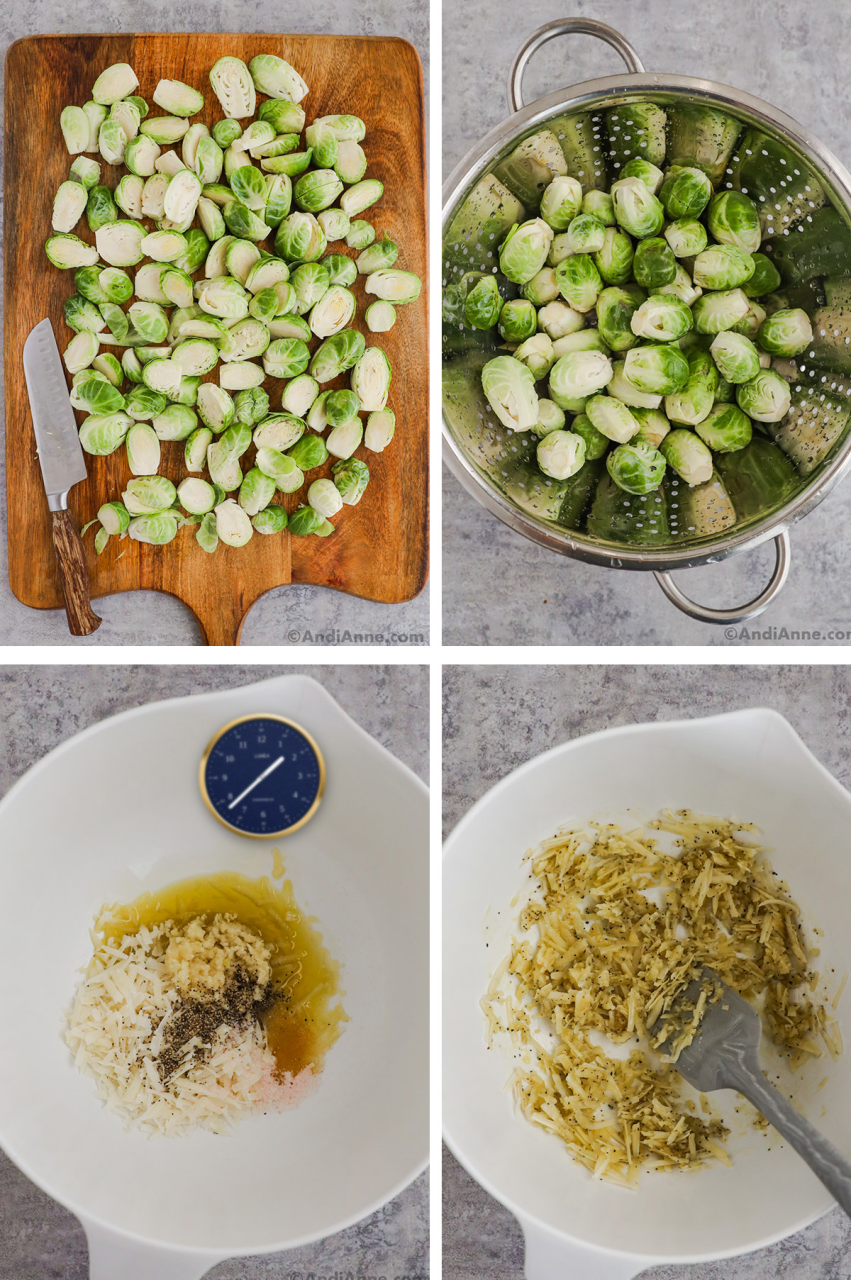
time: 1:38
